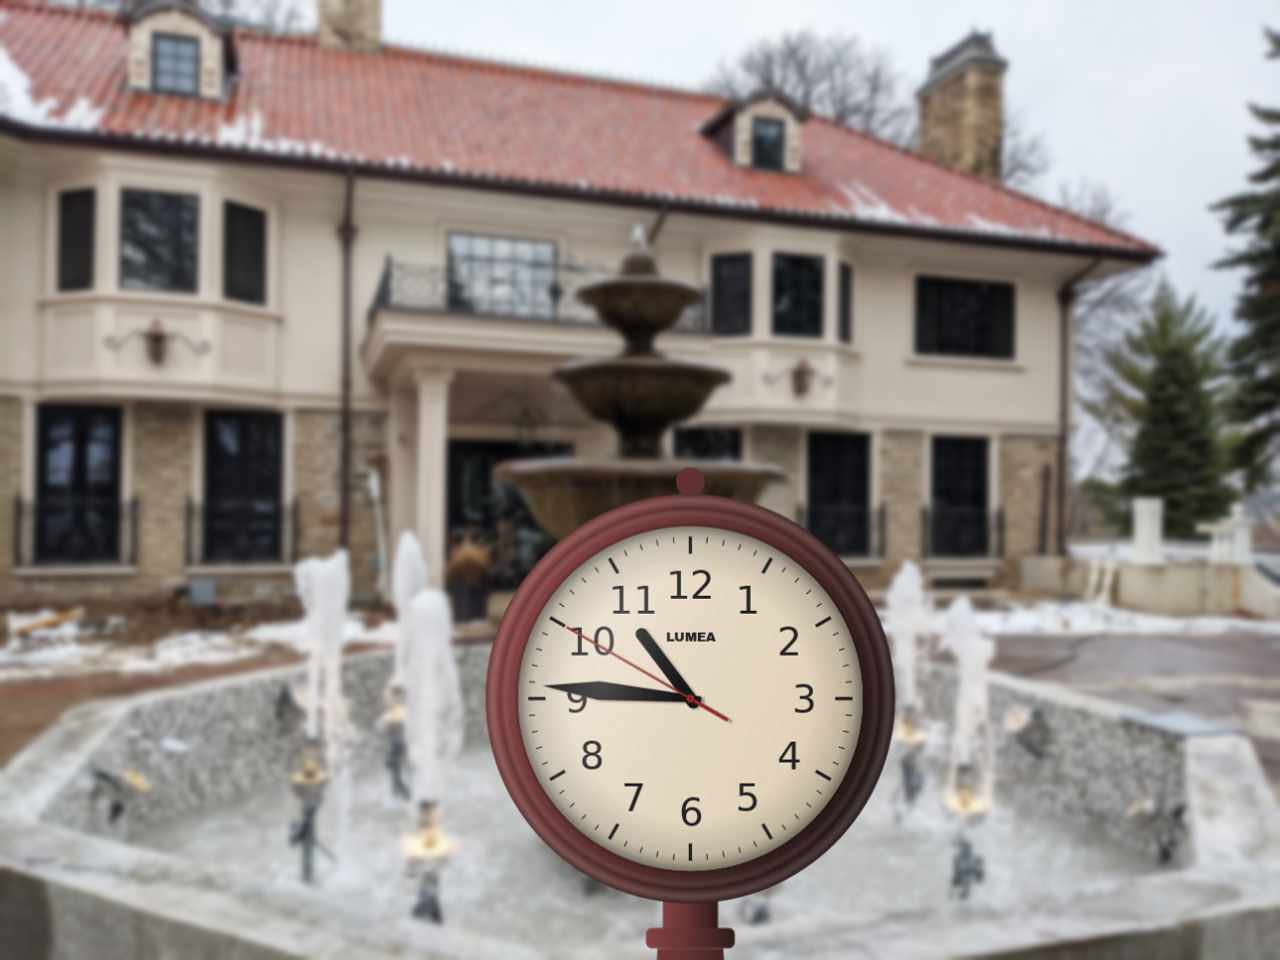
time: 10:45:50
